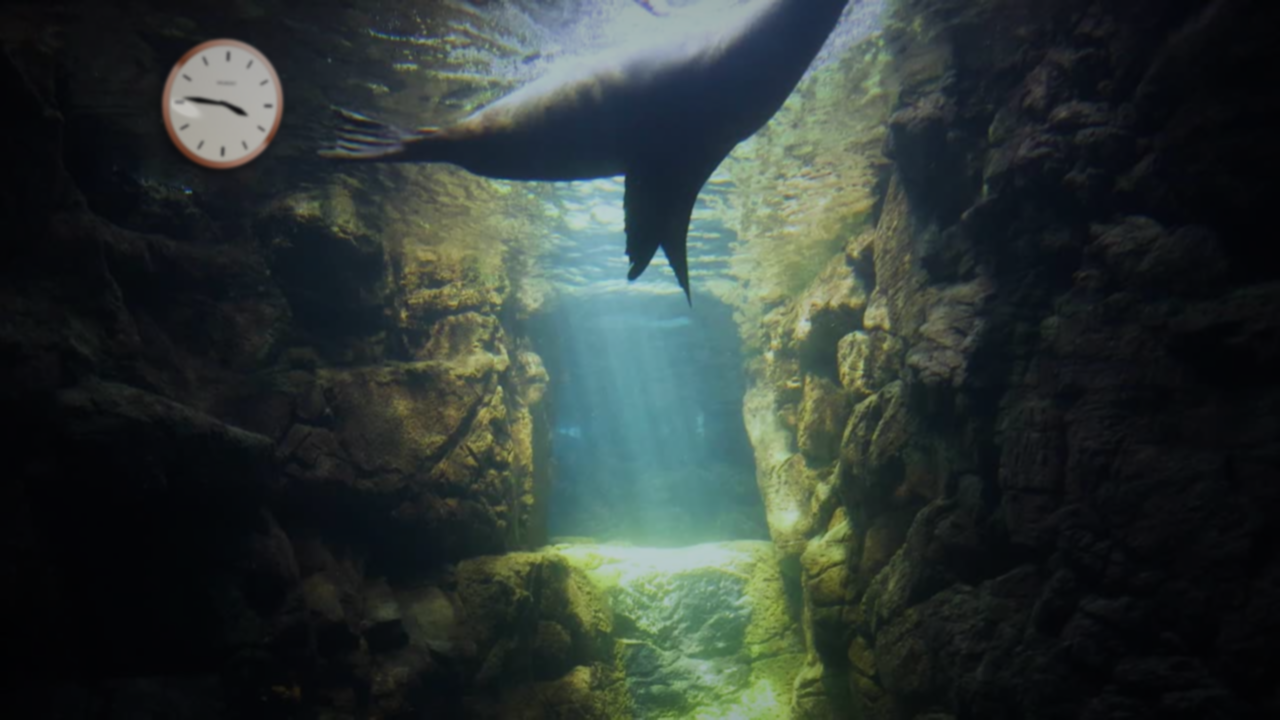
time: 3:46
